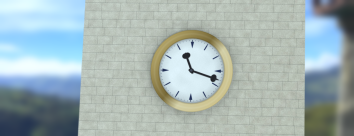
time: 11:18
